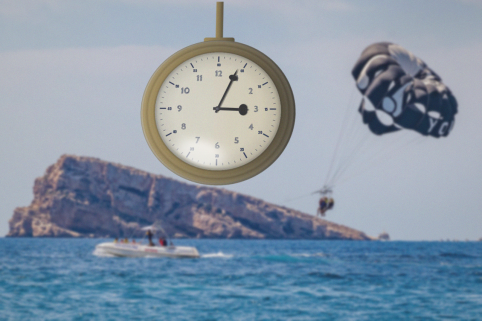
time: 3:04
